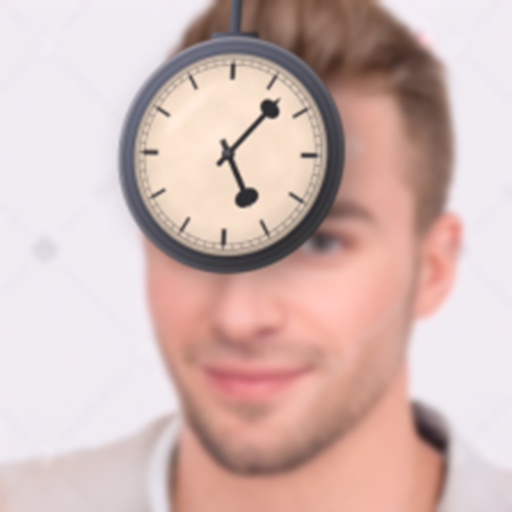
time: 5:07
